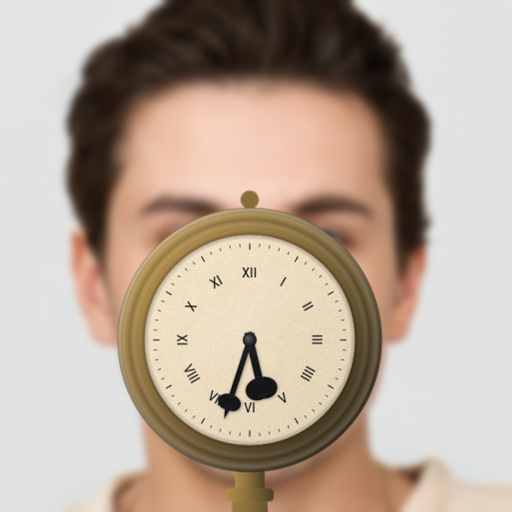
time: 5:33
